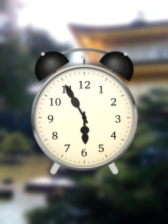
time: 5:55
